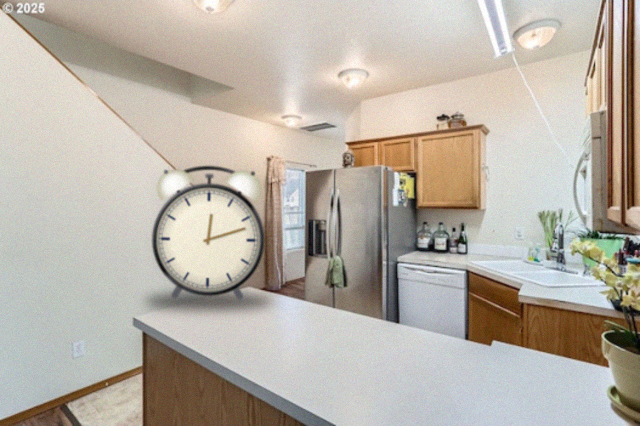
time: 12:12
